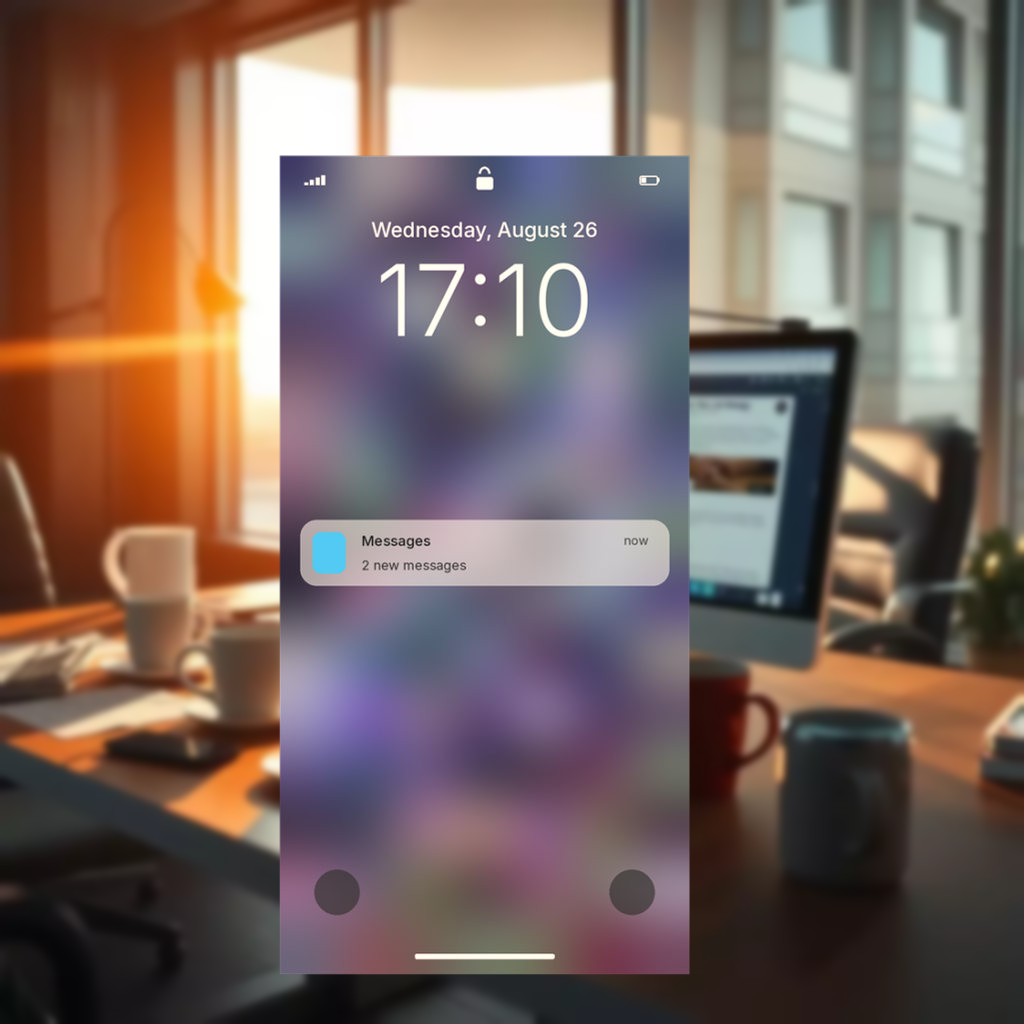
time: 17:10
